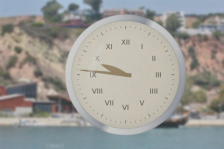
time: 9:46
